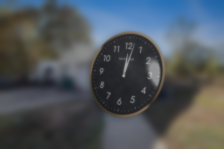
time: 12:02
